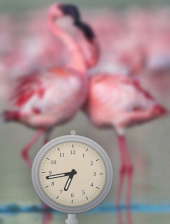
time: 6:43
